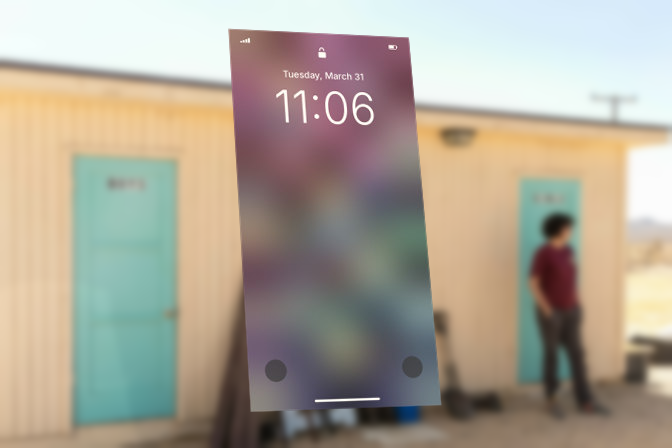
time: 11:06
